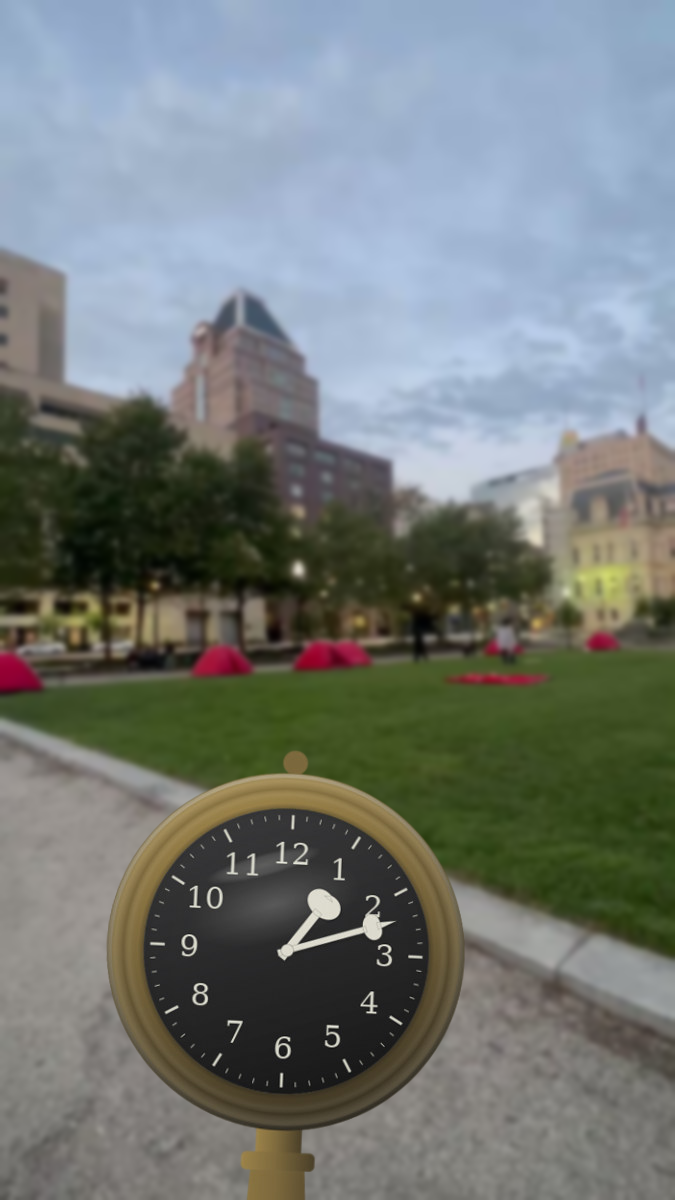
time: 1:12
